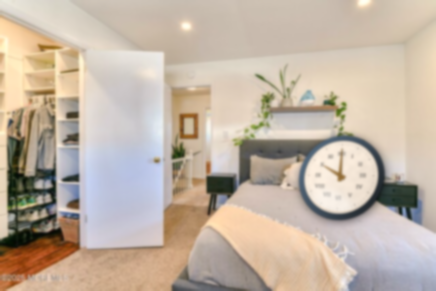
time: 10:00
